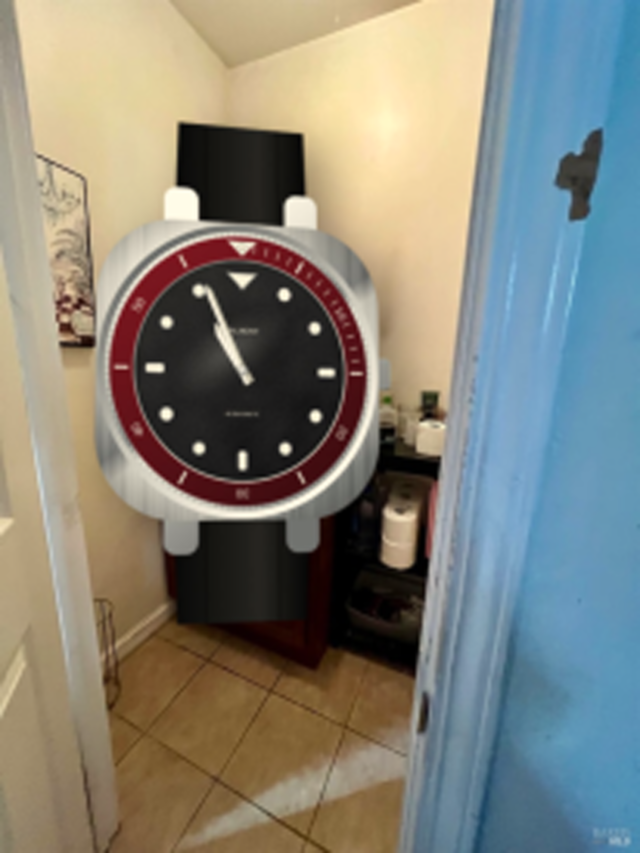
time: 10:56
